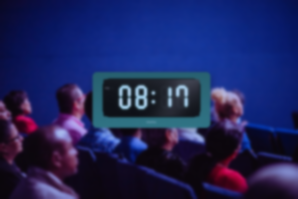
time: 8:17
